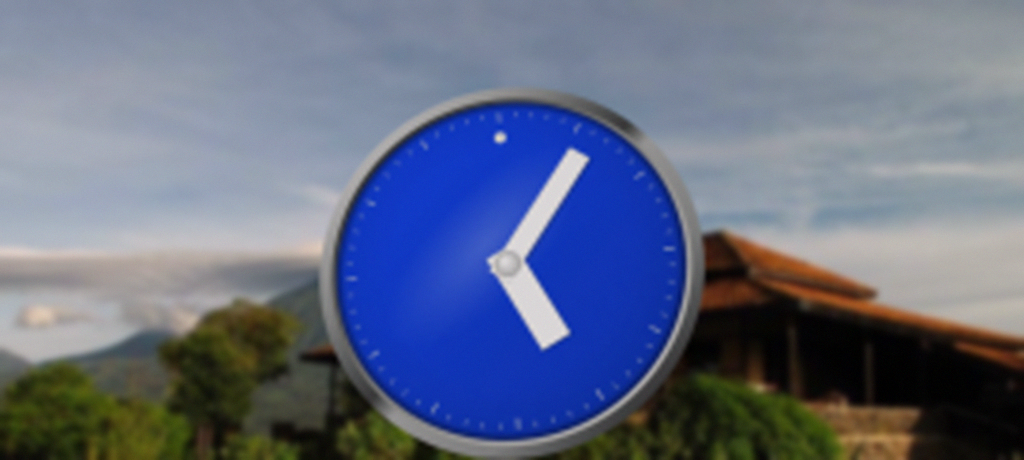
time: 5:06
